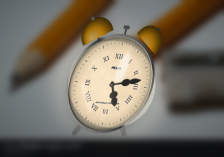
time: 5:13
